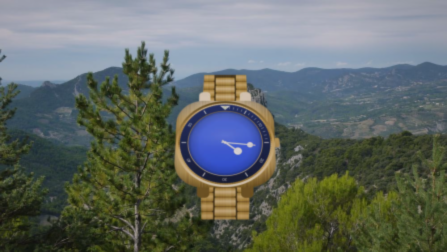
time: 4:16
